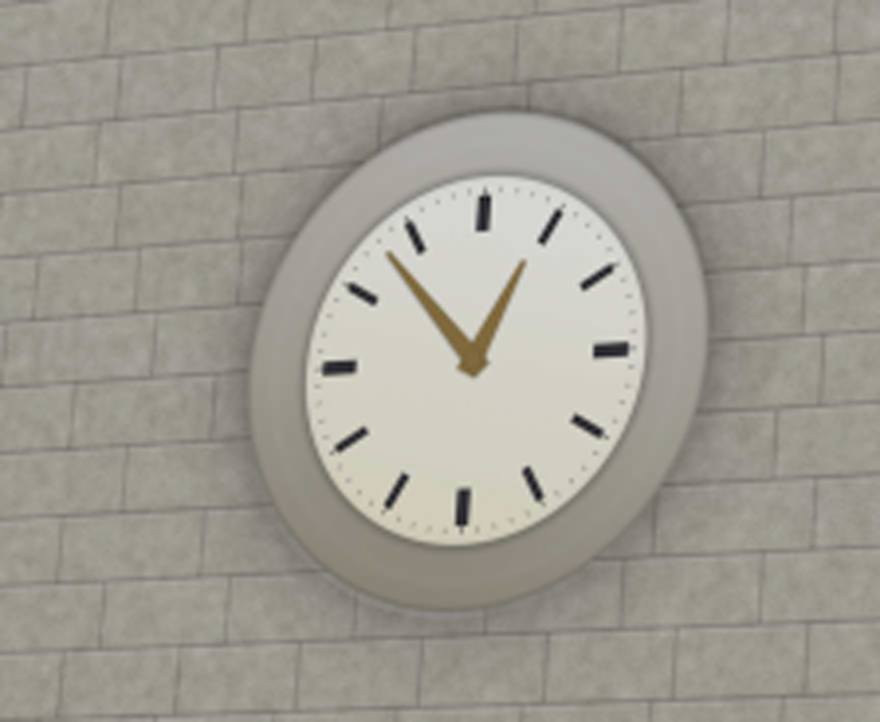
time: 12:53
